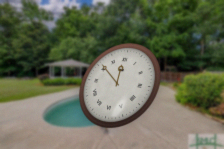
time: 11:51
